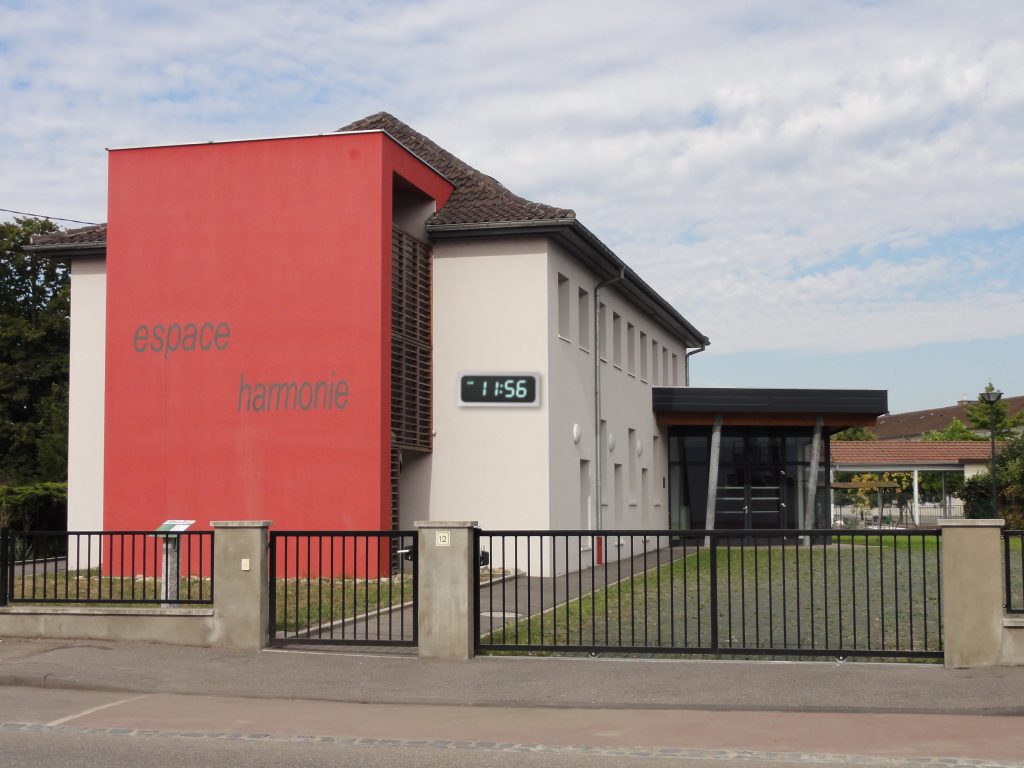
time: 11:56
